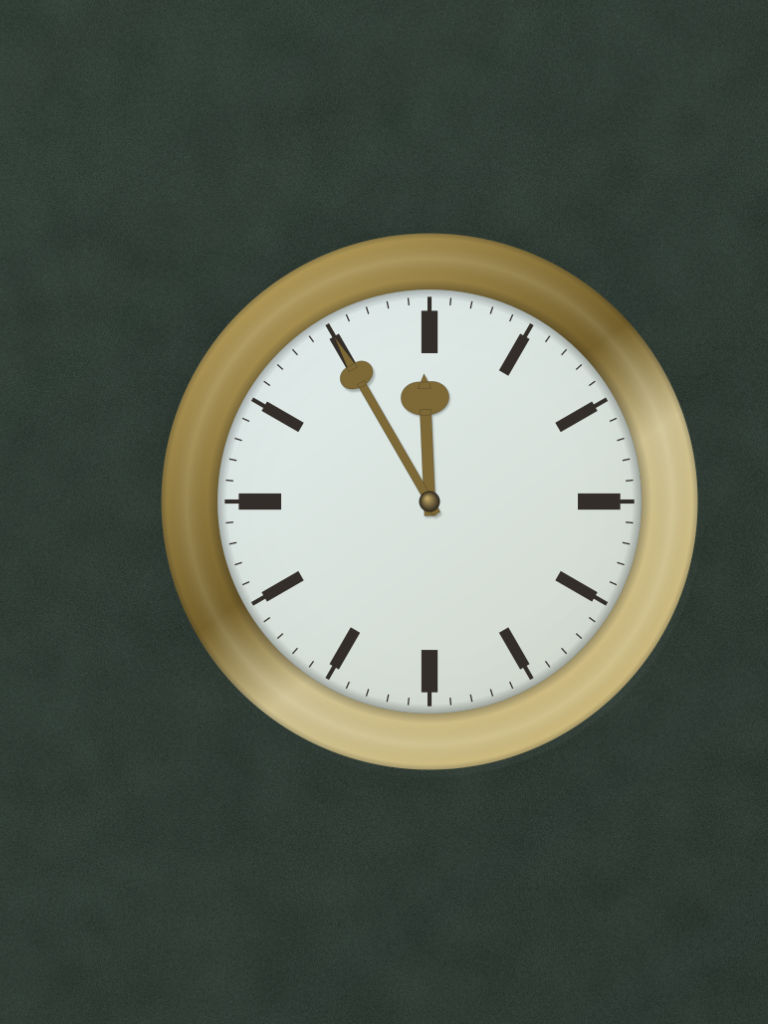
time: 11:55
